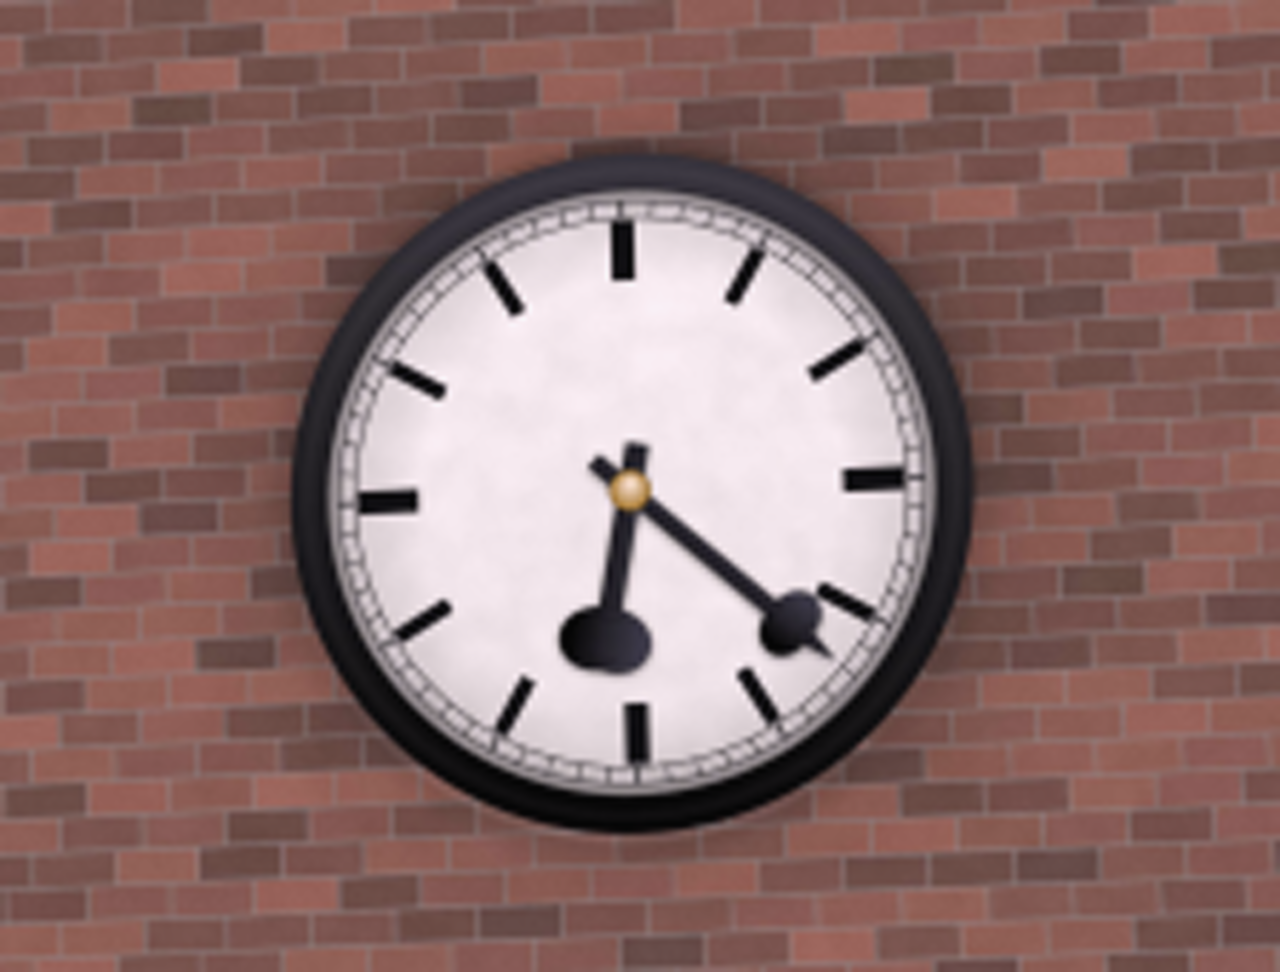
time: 6:22
